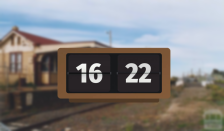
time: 16:22
